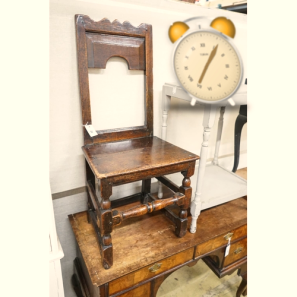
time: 7:06
